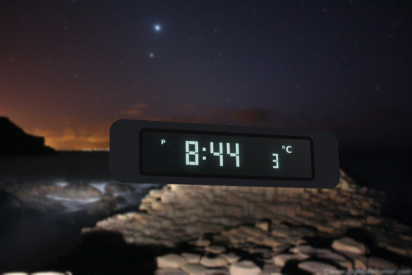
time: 8:44
